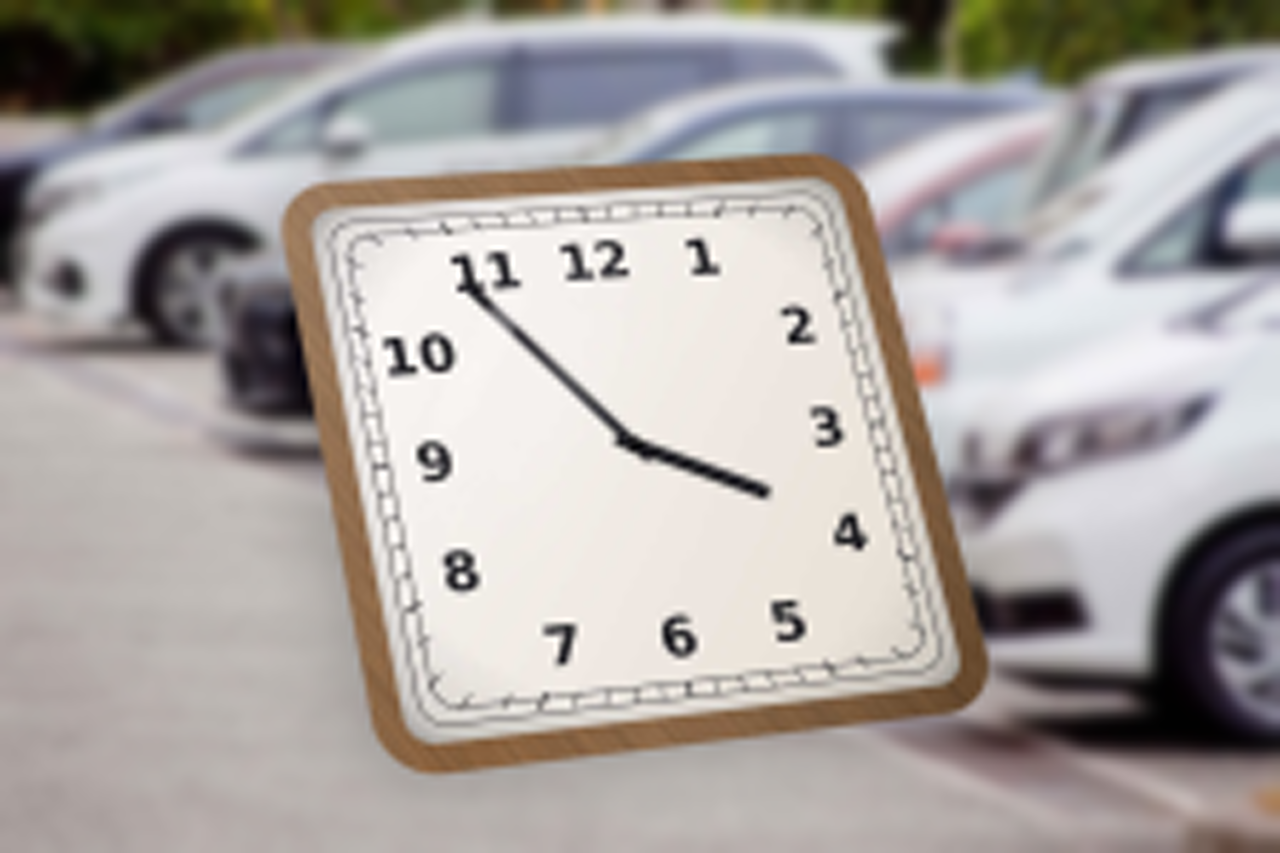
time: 3:54
